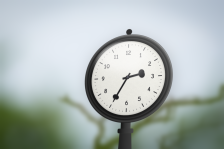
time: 2:35
